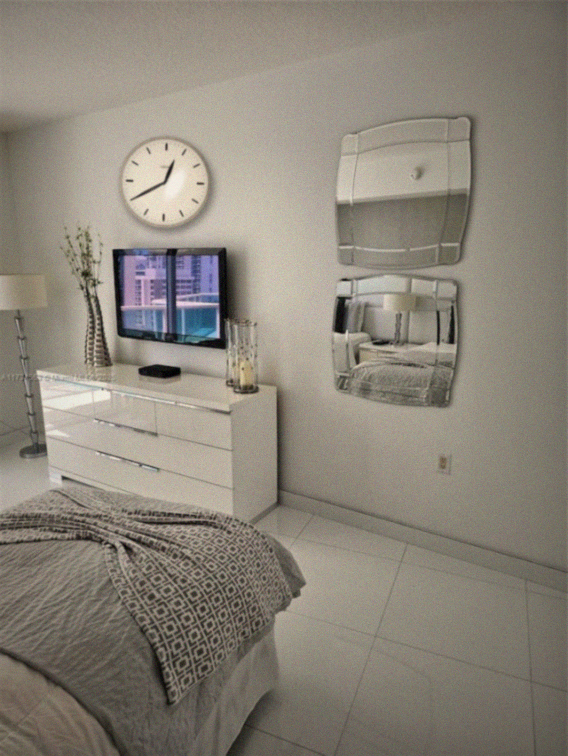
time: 12:40
